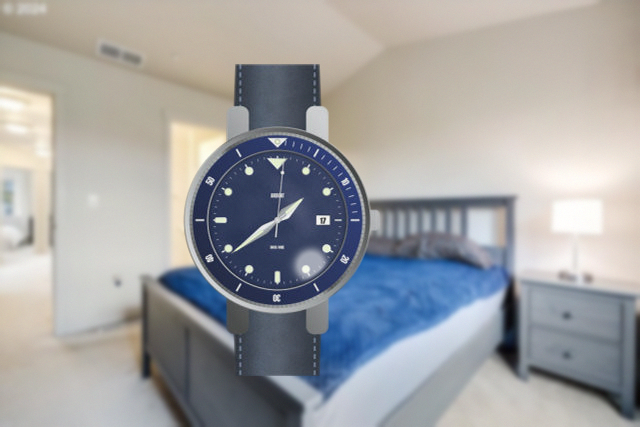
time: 1:39:01
